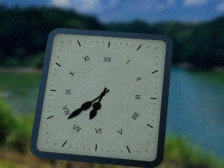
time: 6:38
